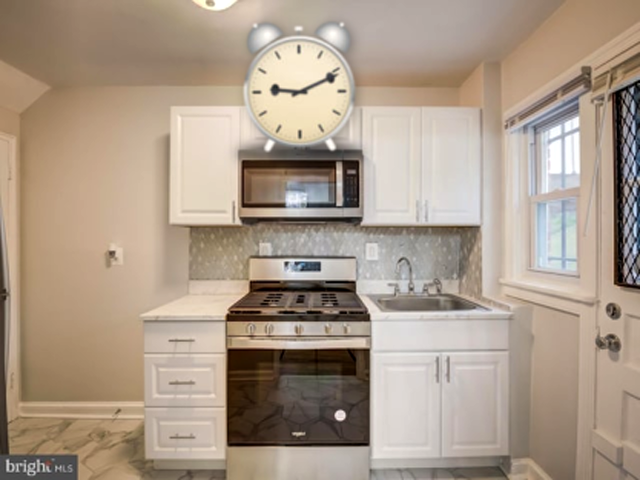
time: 9:11
